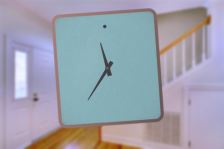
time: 11:36
